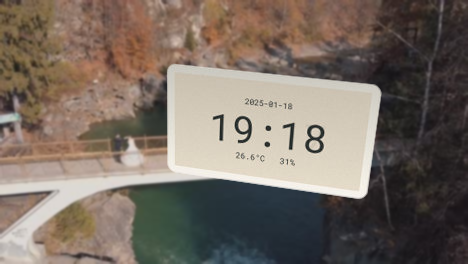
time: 19:18
